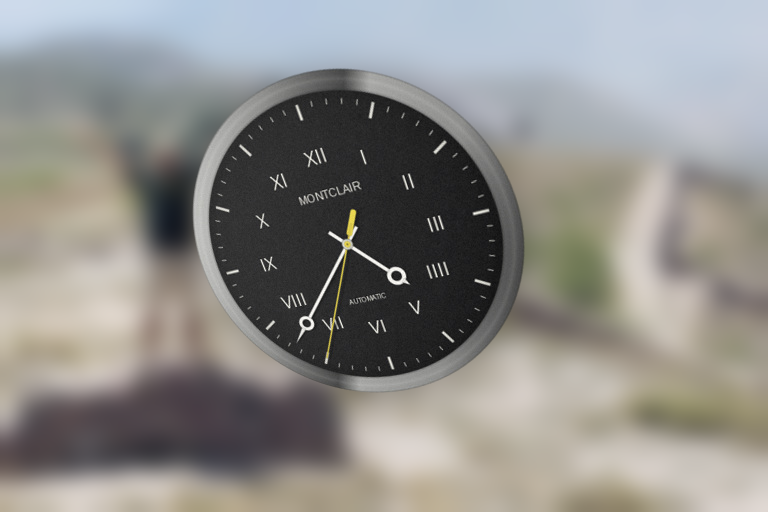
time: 4:37:35
